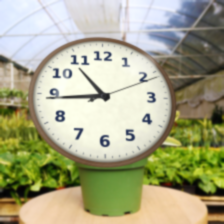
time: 10:44:11
